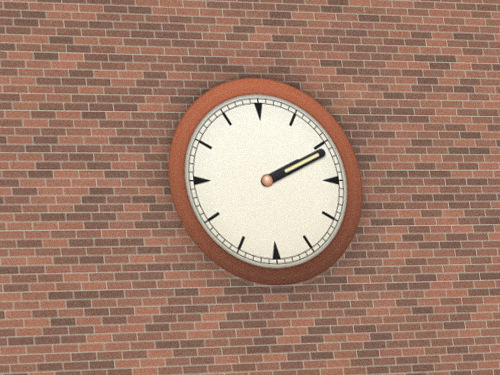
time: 2:11
